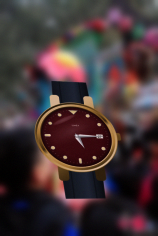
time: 5:15
